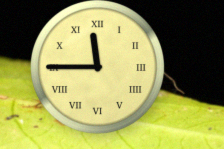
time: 11:45
